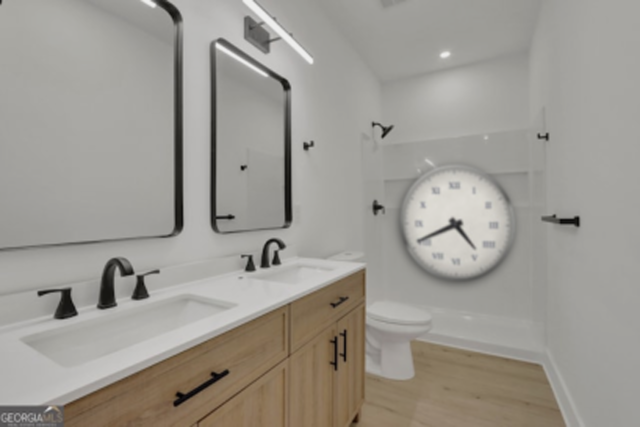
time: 4:41
